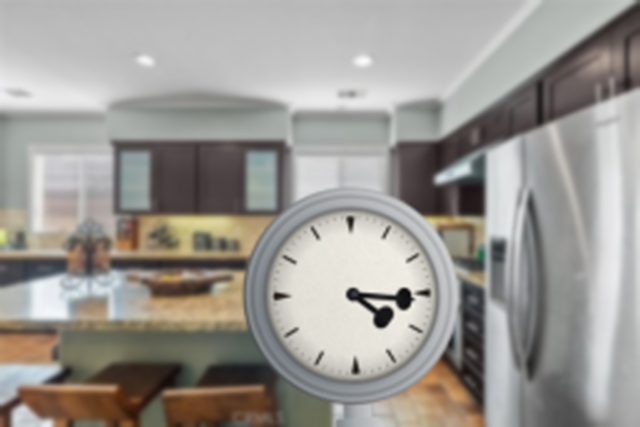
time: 4:16
